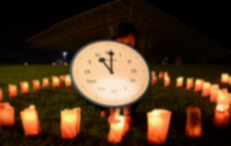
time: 11:01
